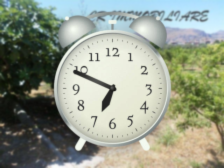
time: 6:49
